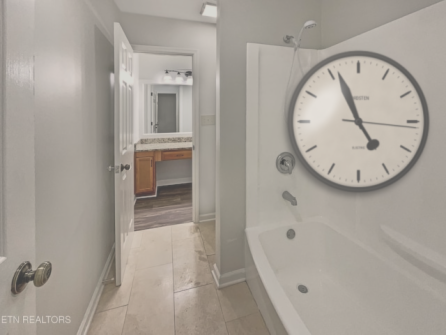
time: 4:56:16
